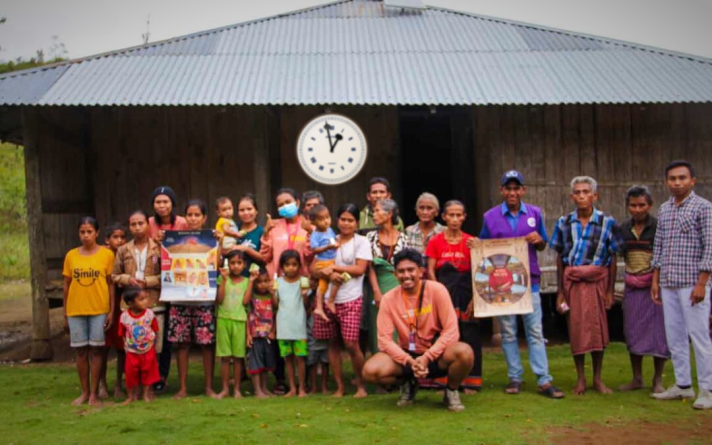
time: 12:58
